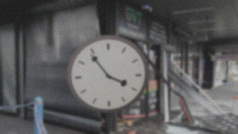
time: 3:54
